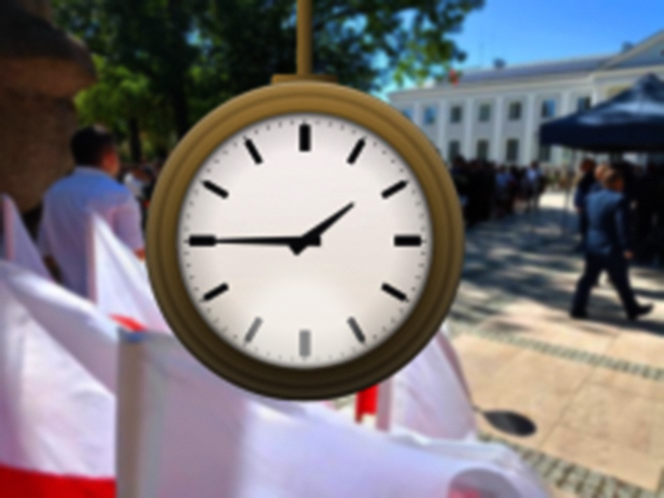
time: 1:45
